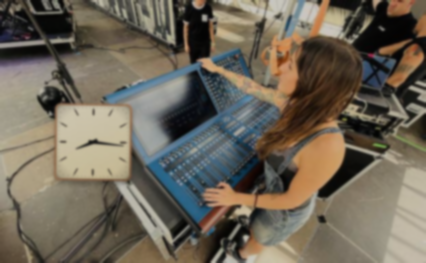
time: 8:16
